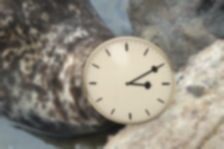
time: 3:10
